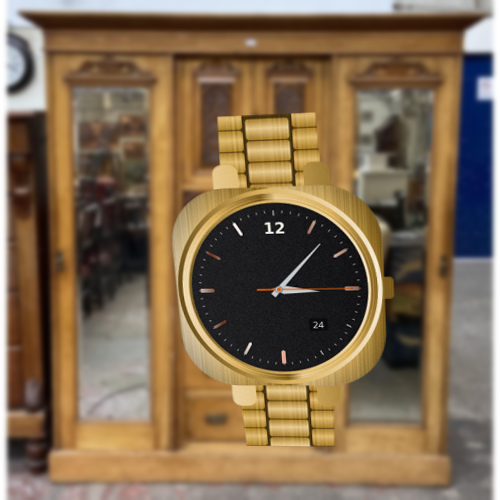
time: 3:07:15
